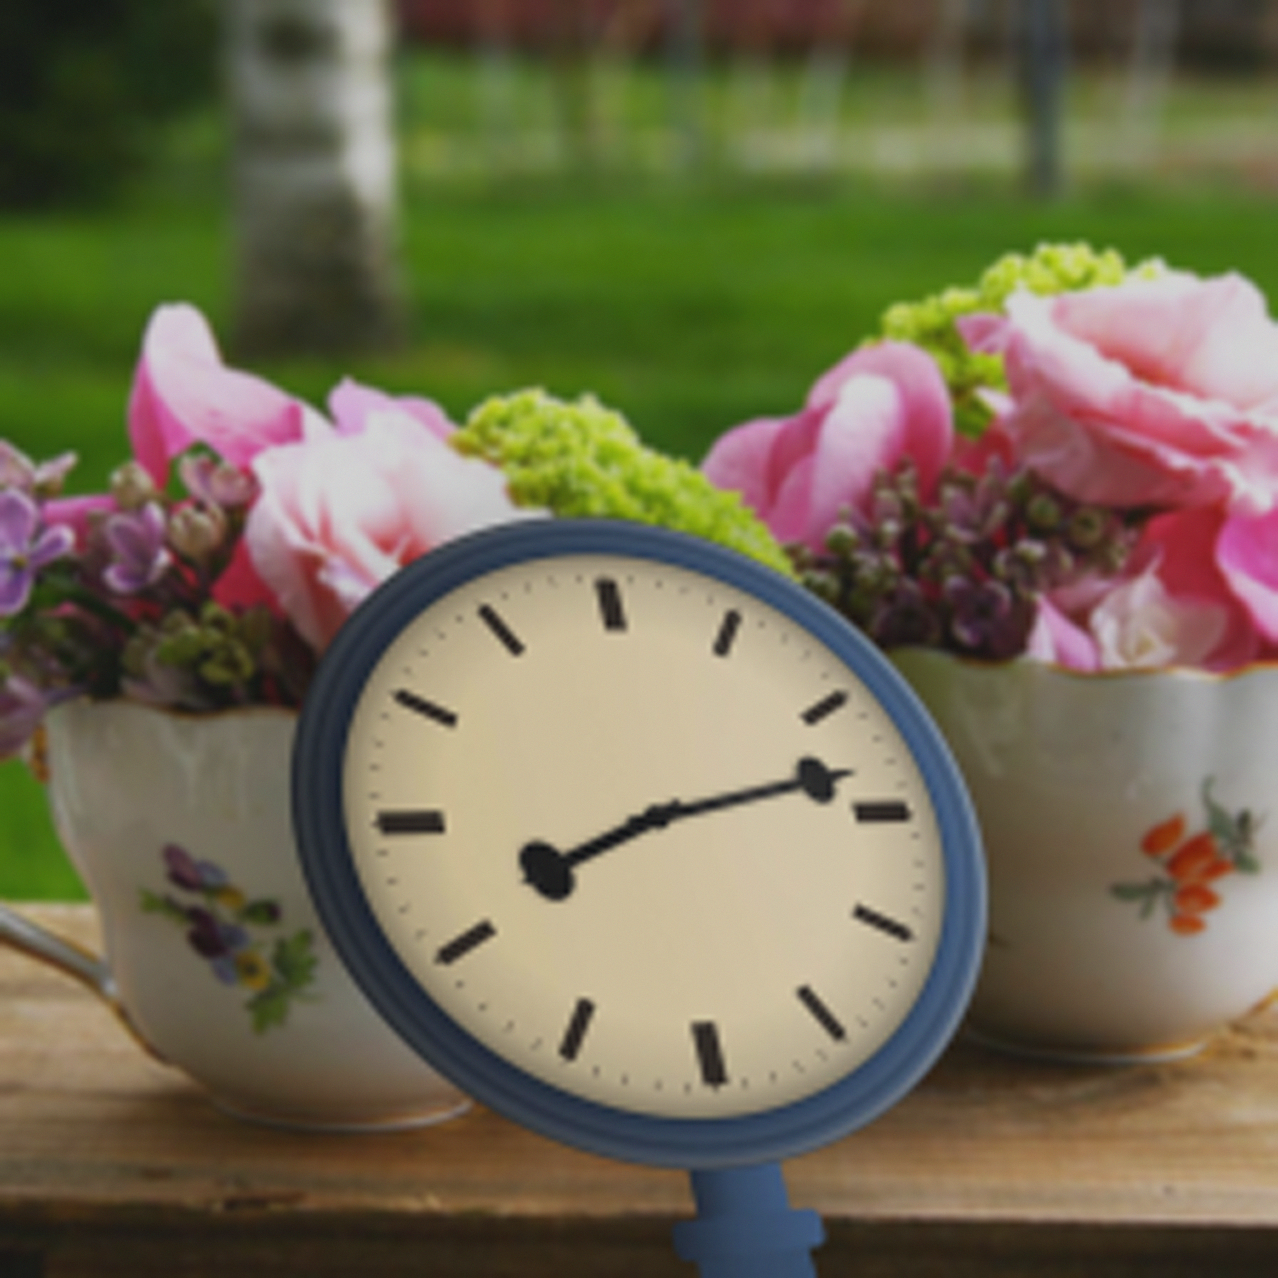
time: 8:13
